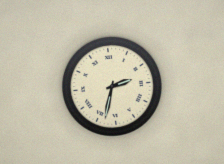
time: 2:33
